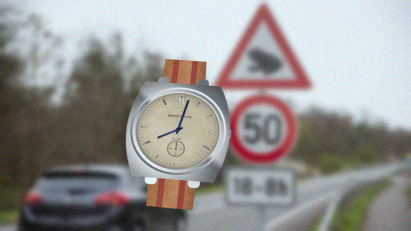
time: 8:02
